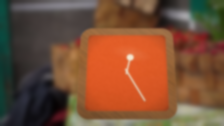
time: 12:25
